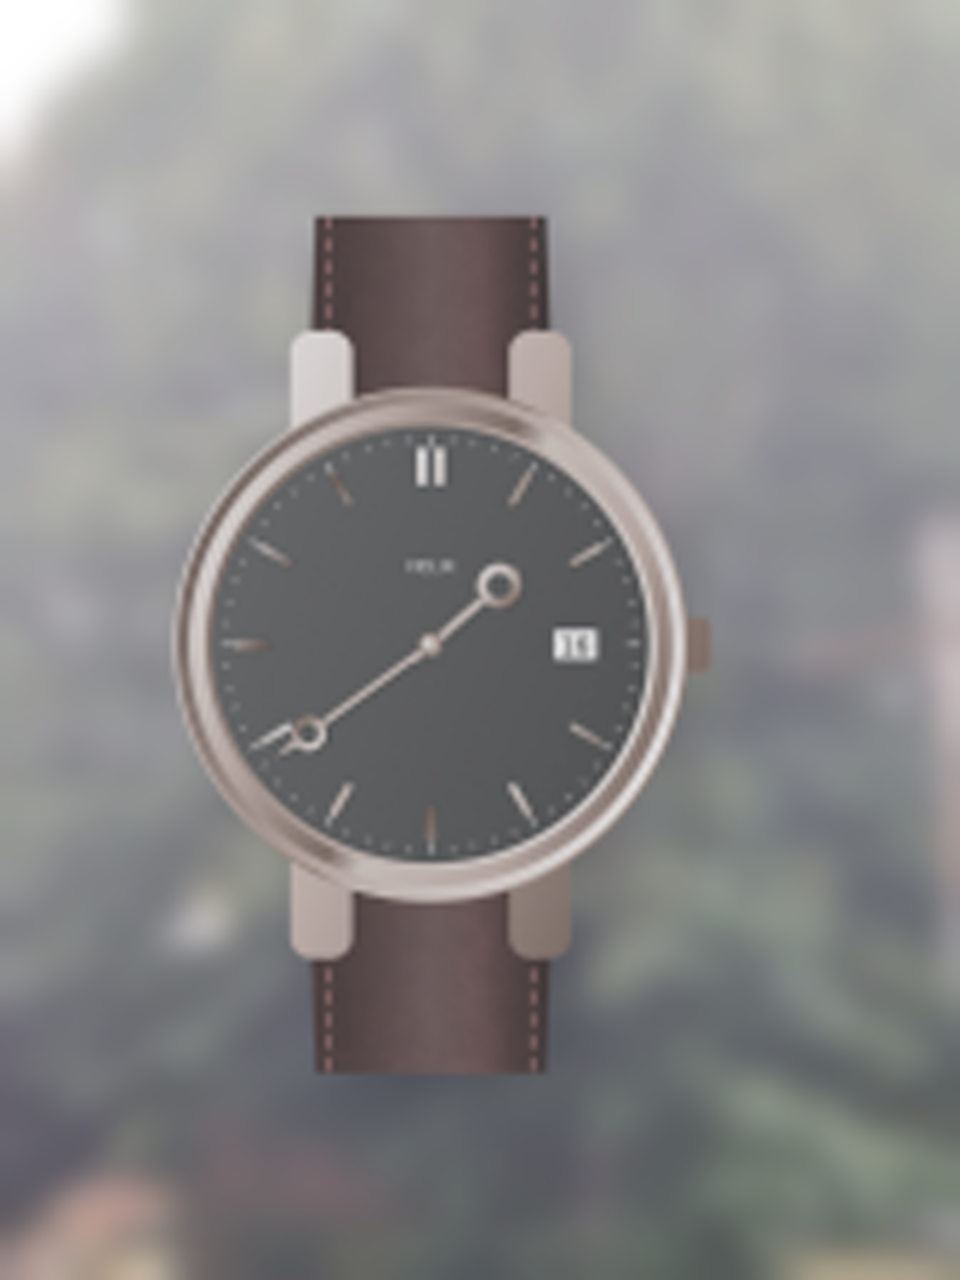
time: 1:39
